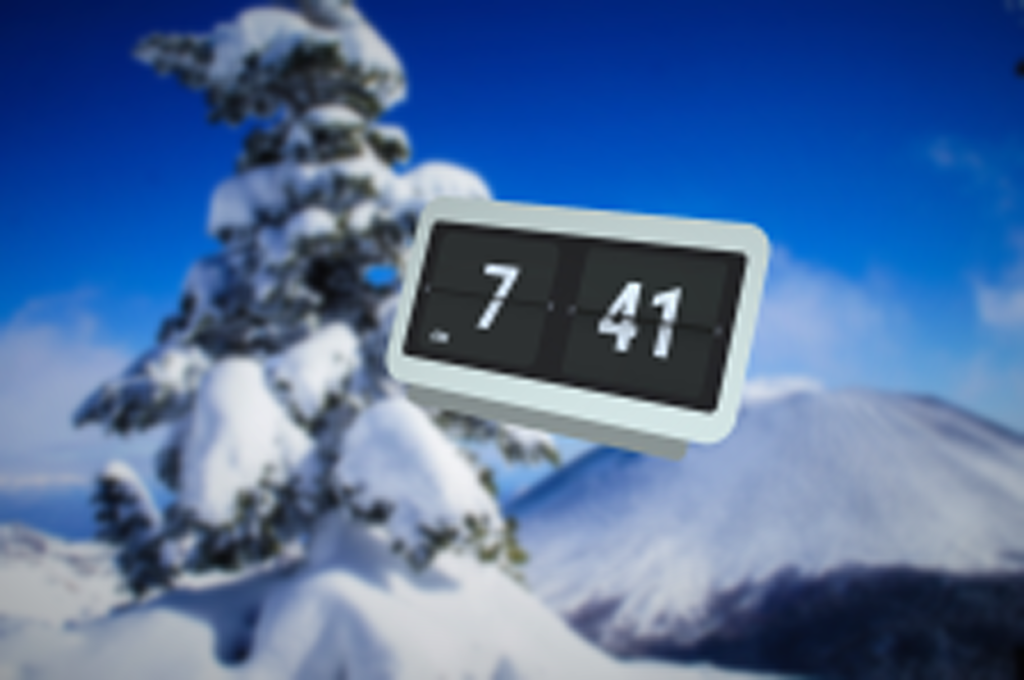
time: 7:41
